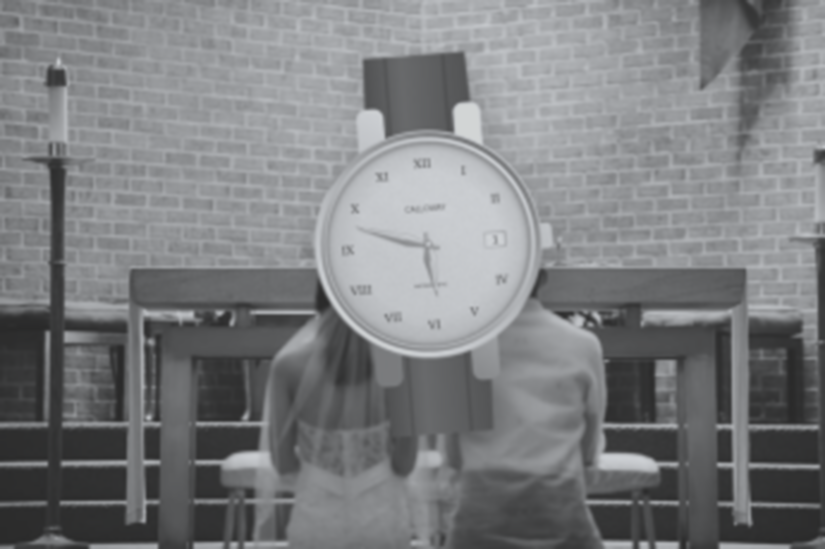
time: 5:48
